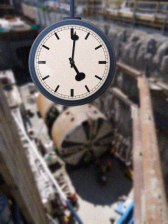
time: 5:01
